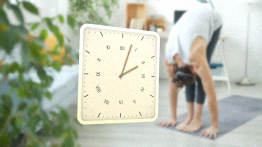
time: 2:03
